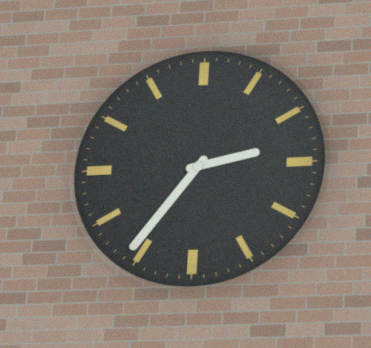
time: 2:36
